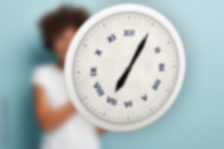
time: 7:05
